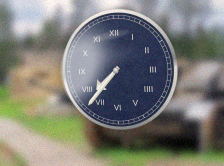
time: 7:37
